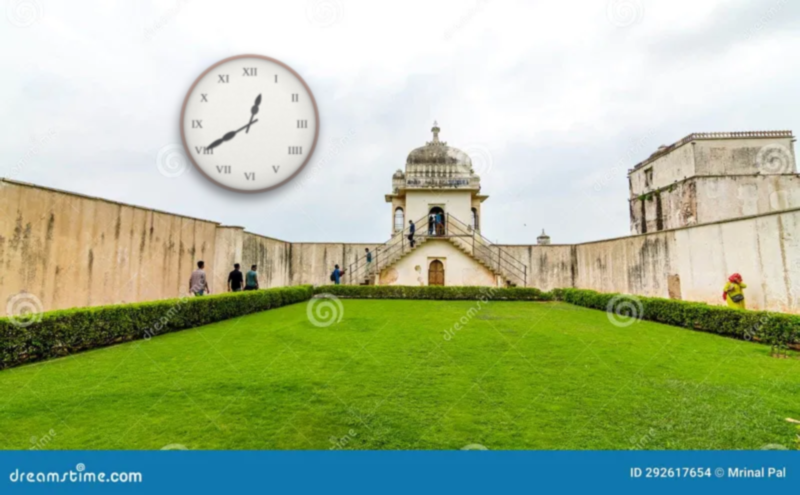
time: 12:40
